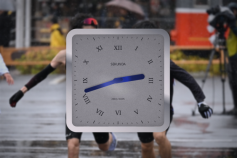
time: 2:42
